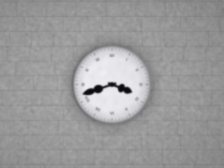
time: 3:42
